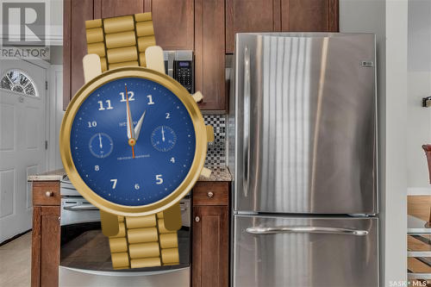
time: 1:00
